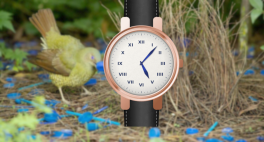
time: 5:07
